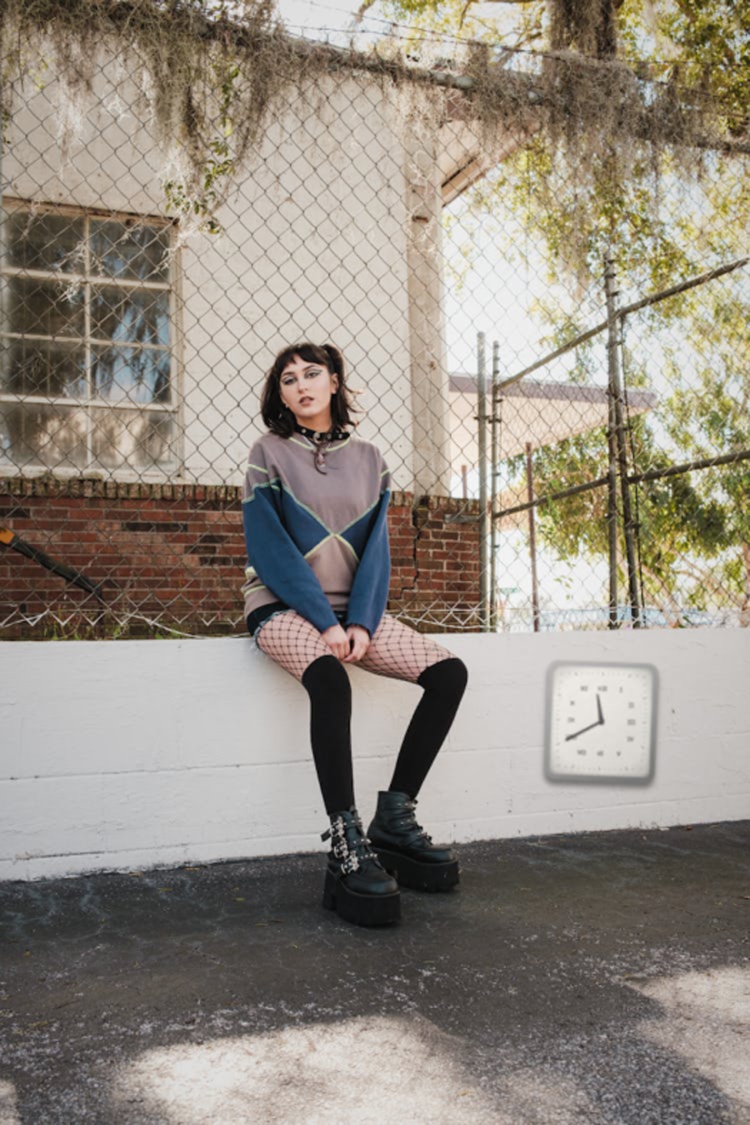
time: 11:40
